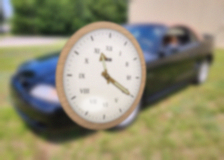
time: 11:20
